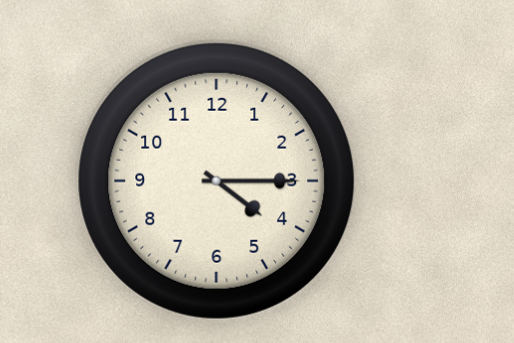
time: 4:15
